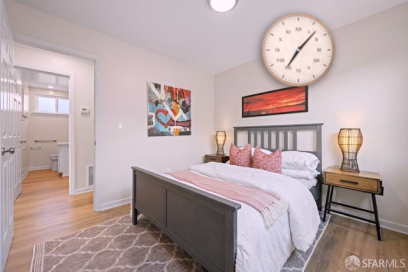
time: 7:07
